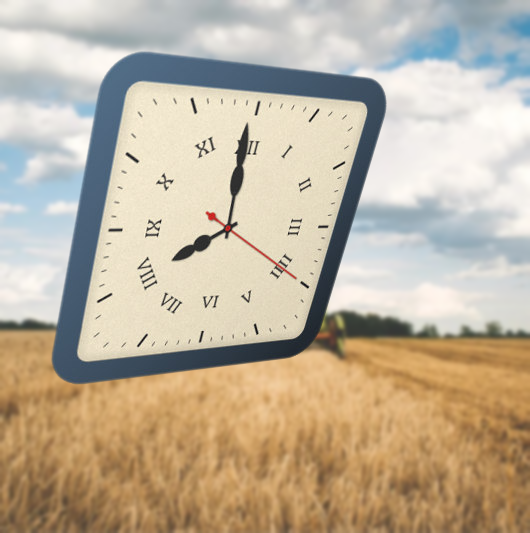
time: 7:59:20
